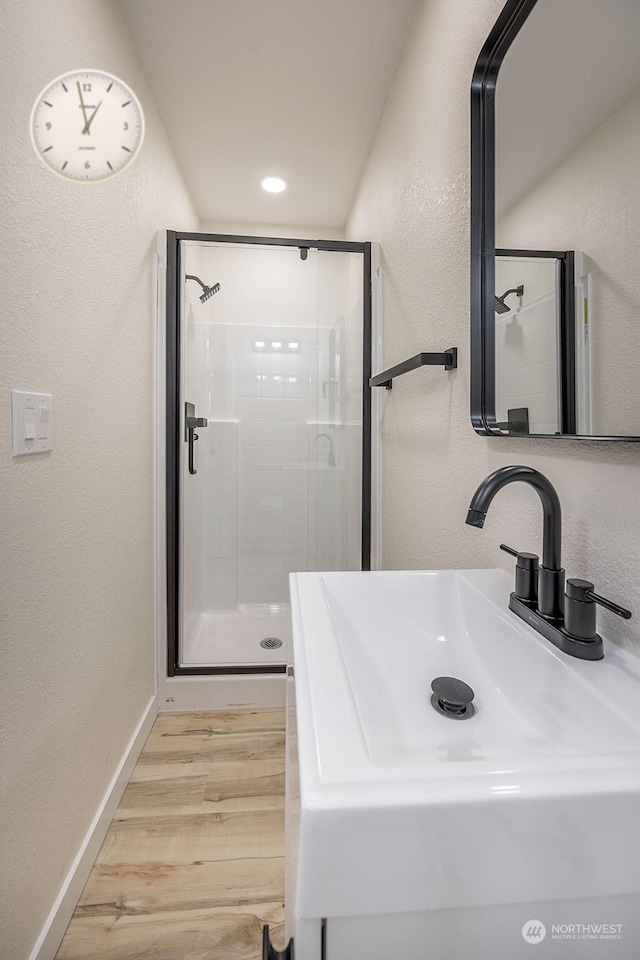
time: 12:58
